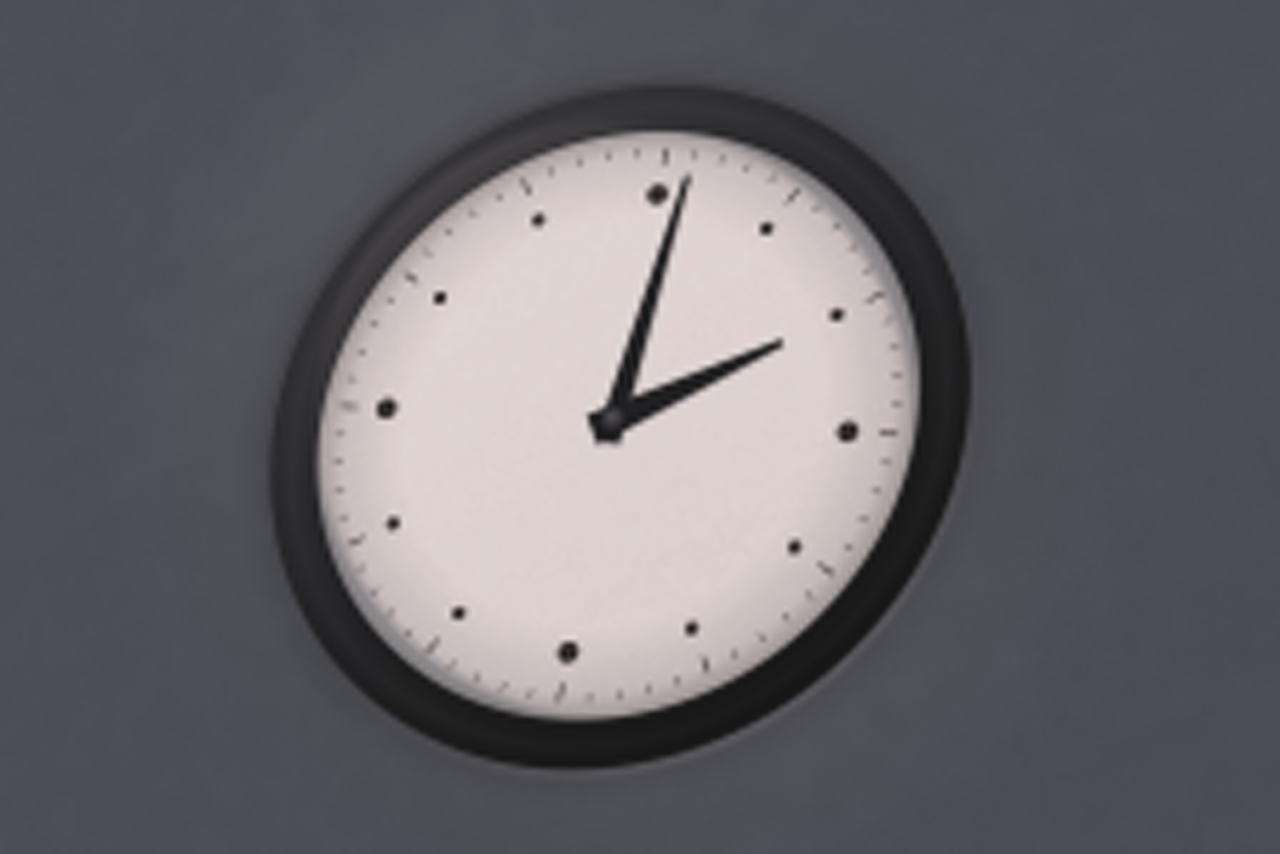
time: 2:01
